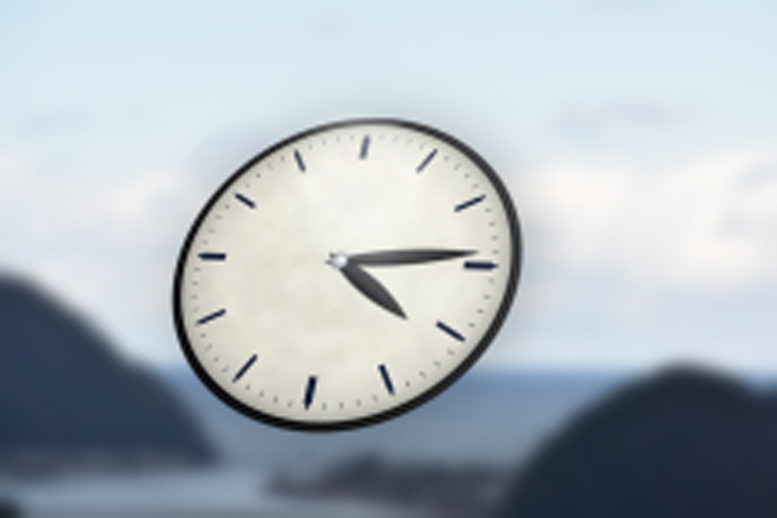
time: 4:14
